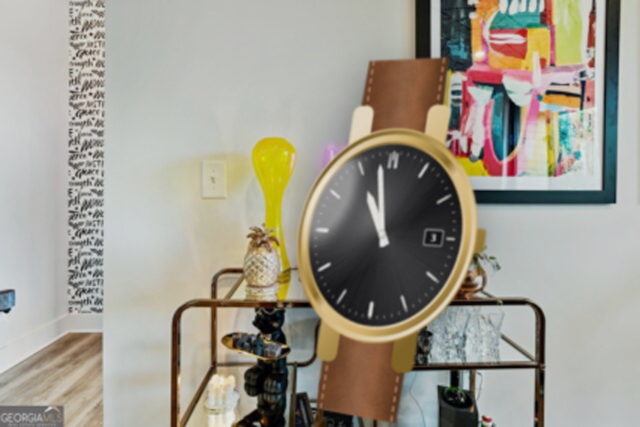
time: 10:58
